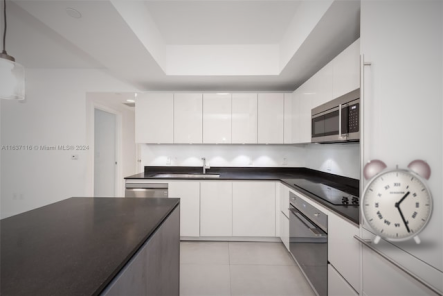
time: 1:26
